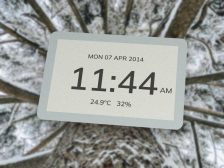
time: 11:44
